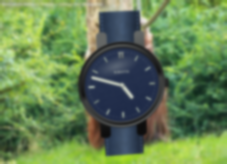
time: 4:48
